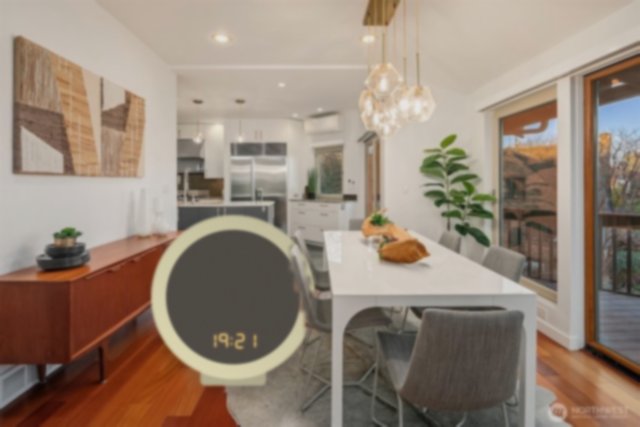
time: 19:21
